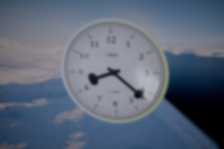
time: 8:22
